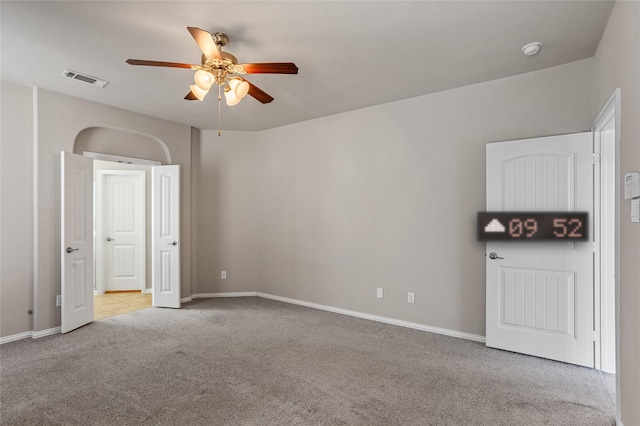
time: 9:52
